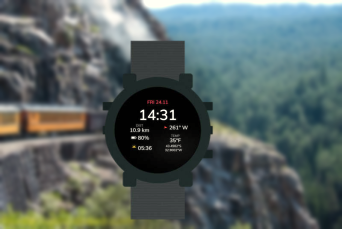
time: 14:31
